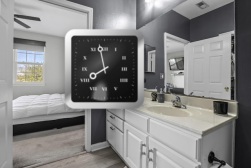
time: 7:58
